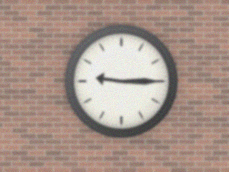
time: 9:15
